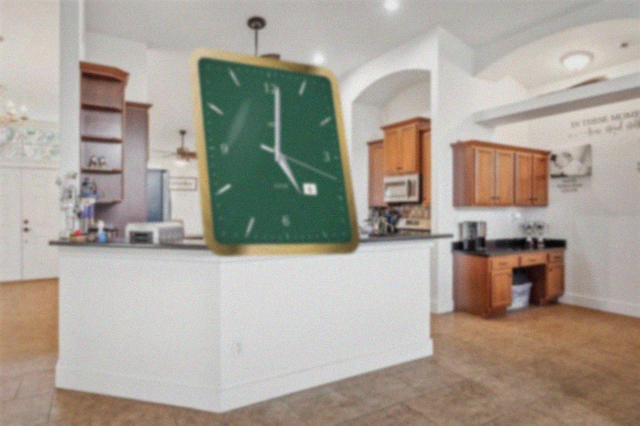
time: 5:01:18
